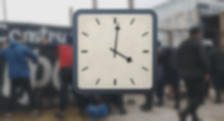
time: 4:01
